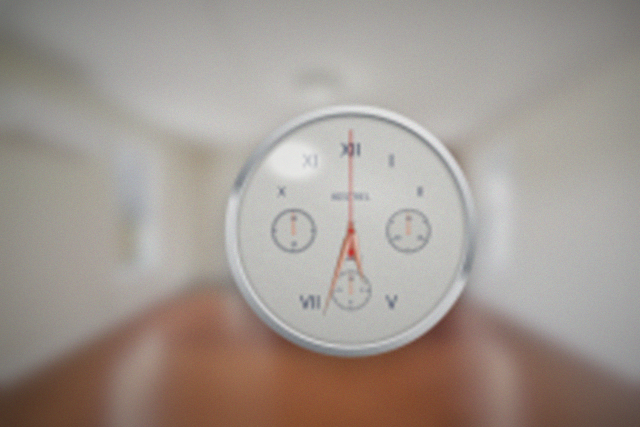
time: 5:33
